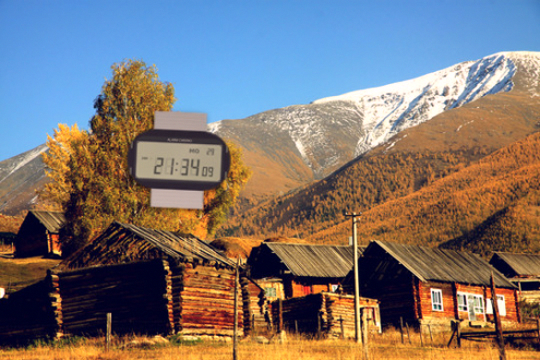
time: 21:34:09
